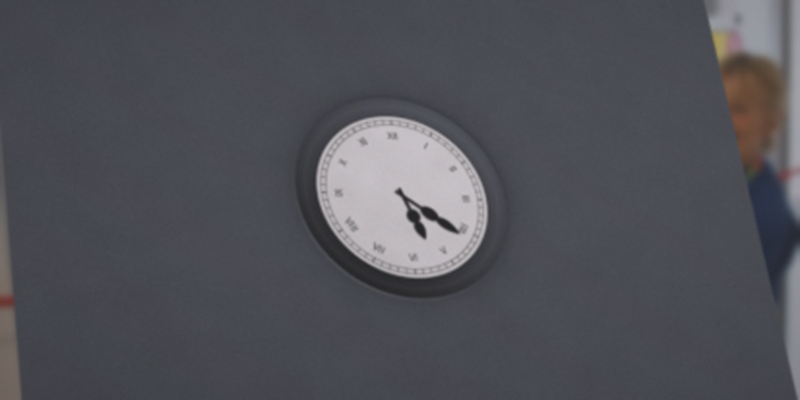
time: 5:21
